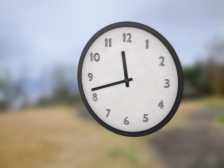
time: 11:42
